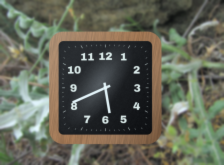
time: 5:41
